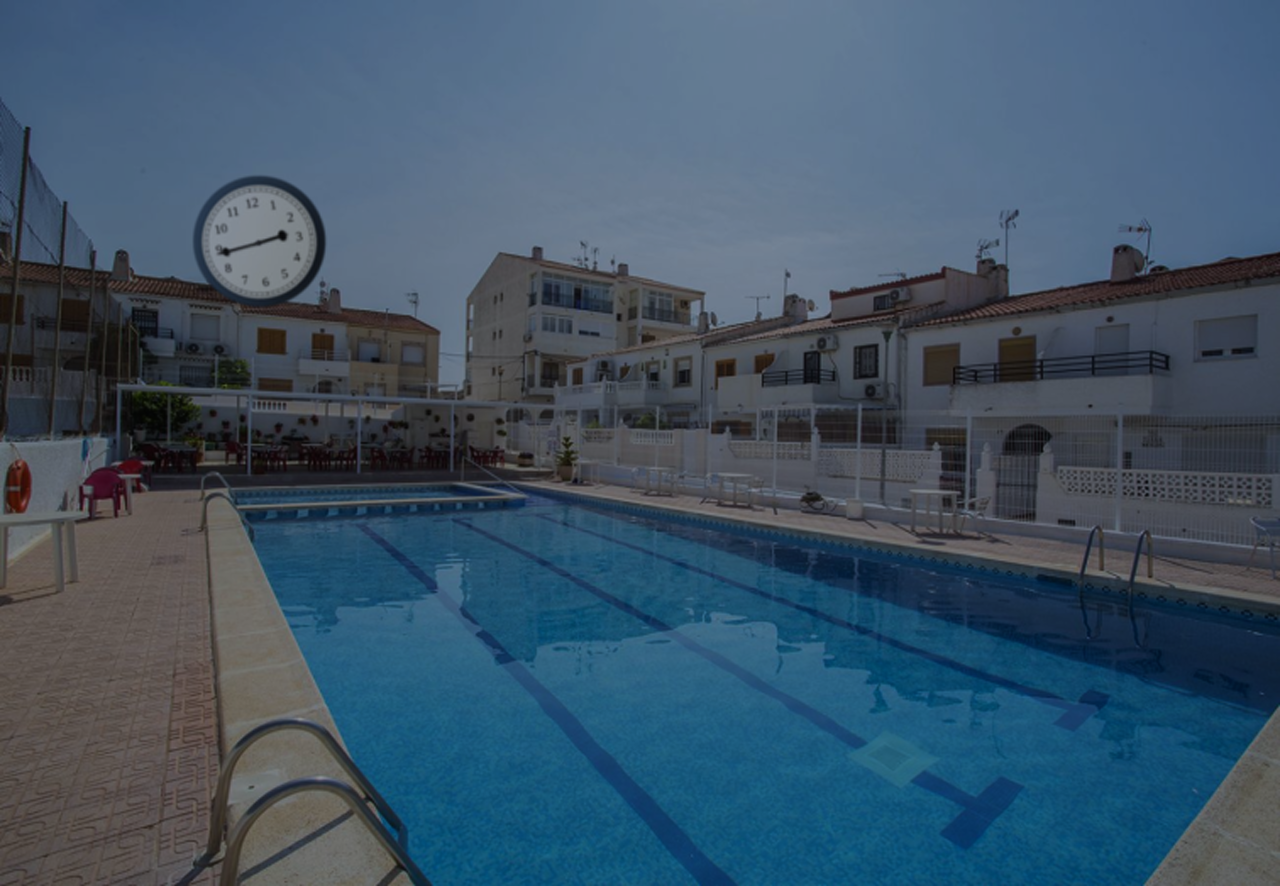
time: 2:44
